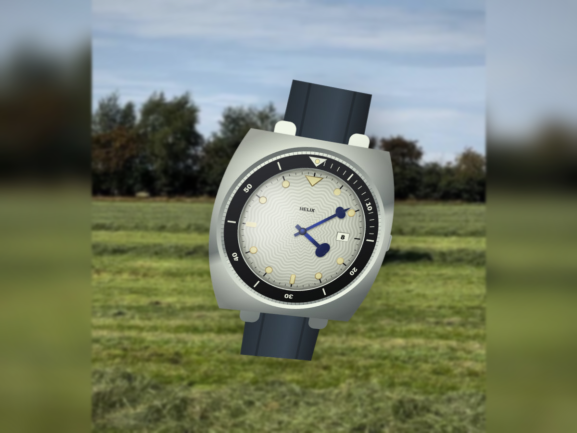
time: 4:09
